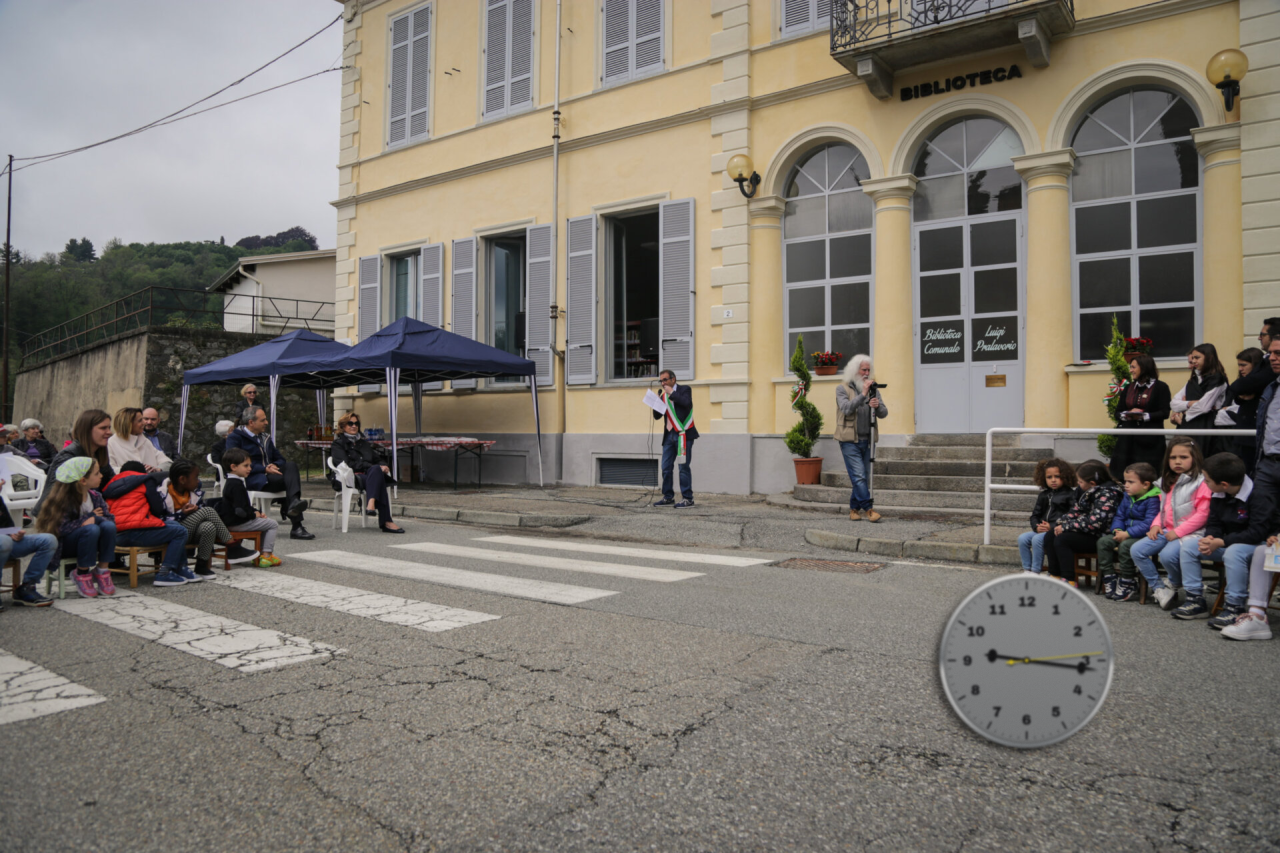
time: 9:16:14
